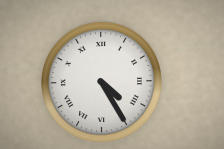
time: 4:25
